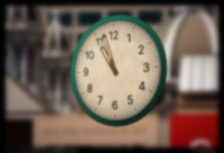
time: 10:57
